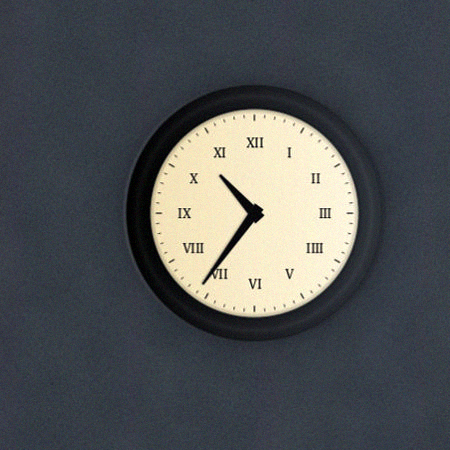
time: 10:36
